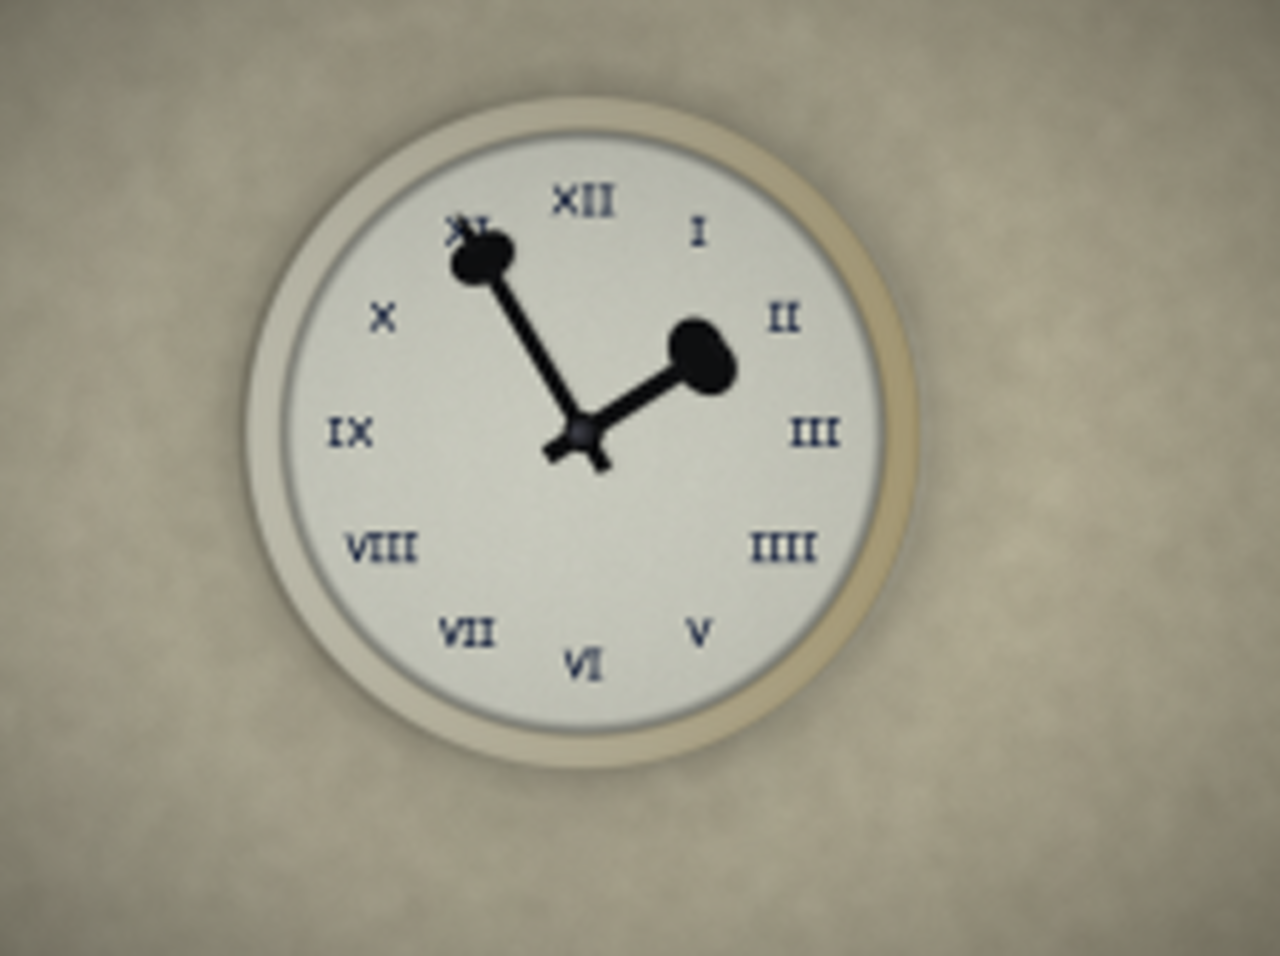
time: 1:55
